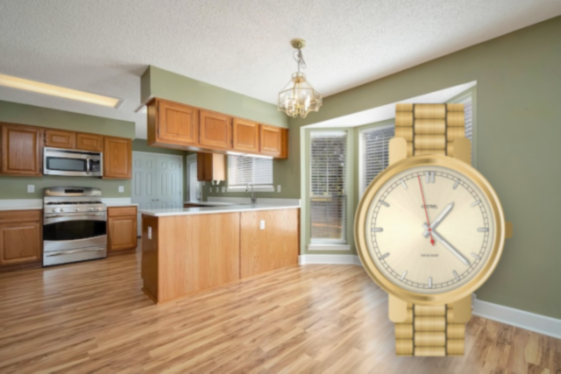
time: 1:21:58
